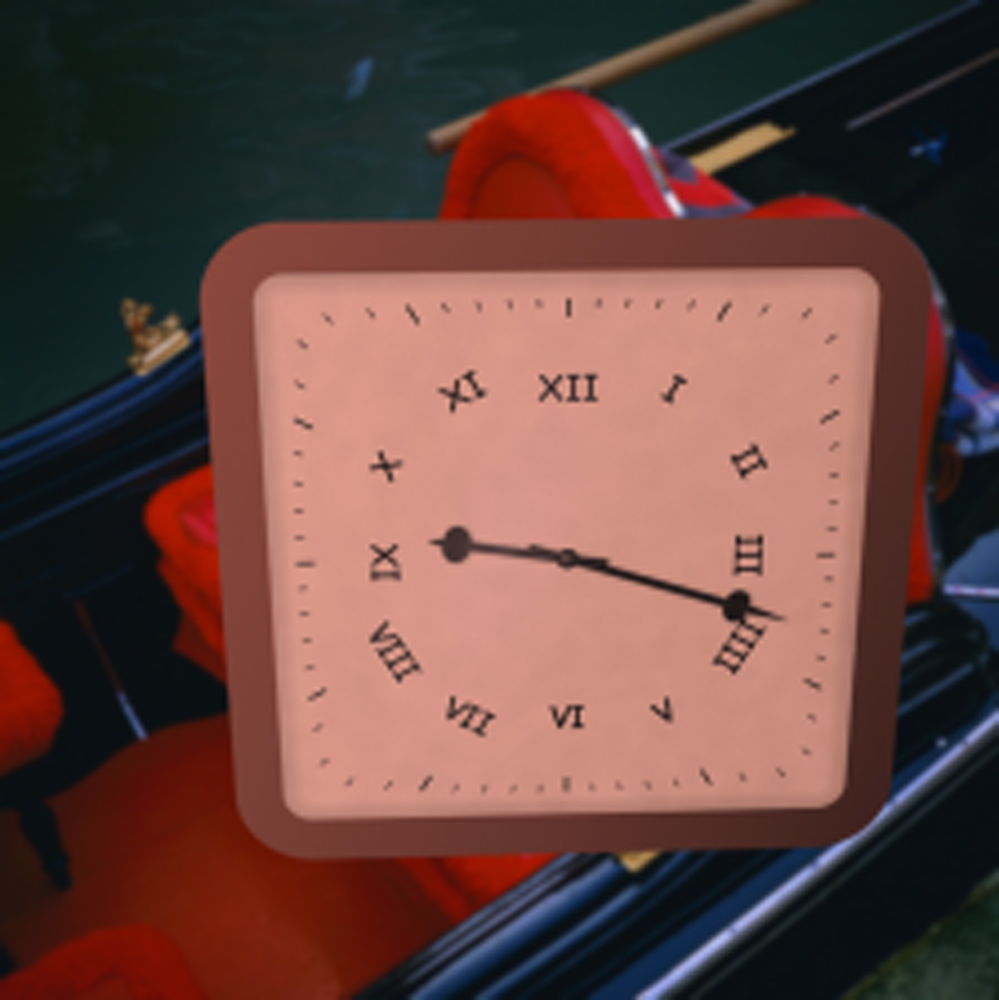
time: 9:18
